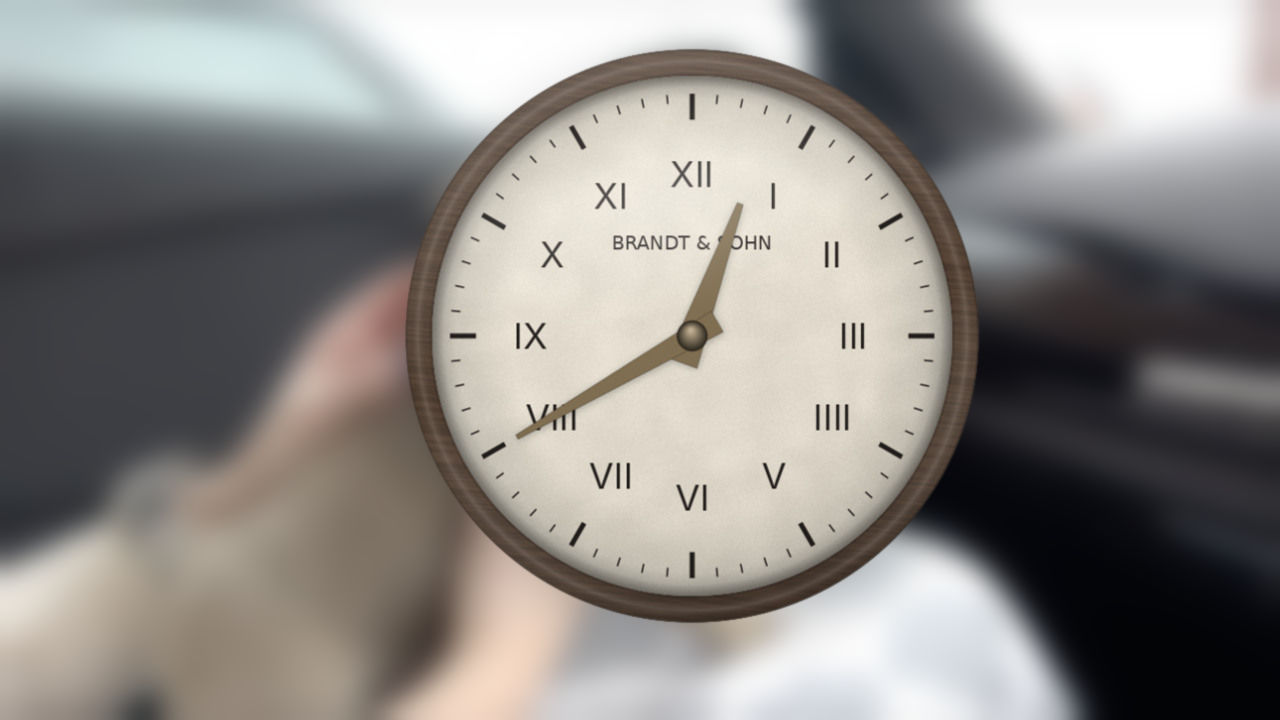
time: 12:40
